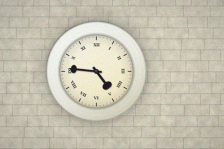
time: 4:46
